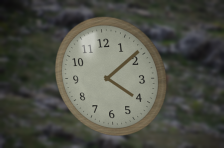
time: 4:09
